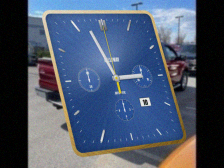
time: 2:57
